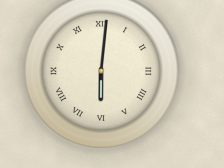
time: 6:01
